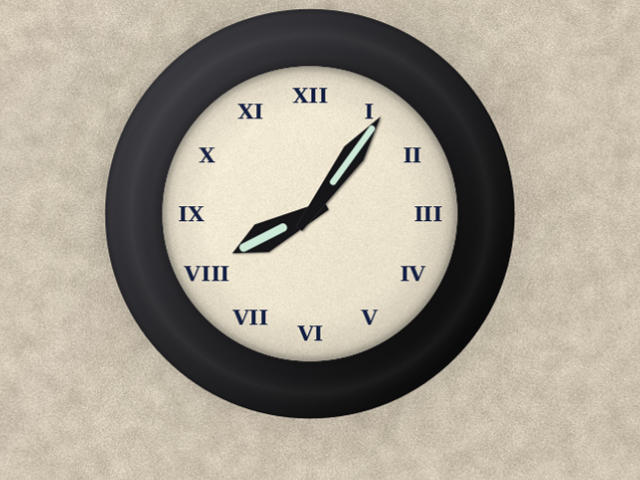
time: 8:06
